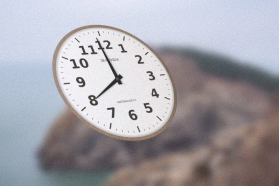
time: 7:59
